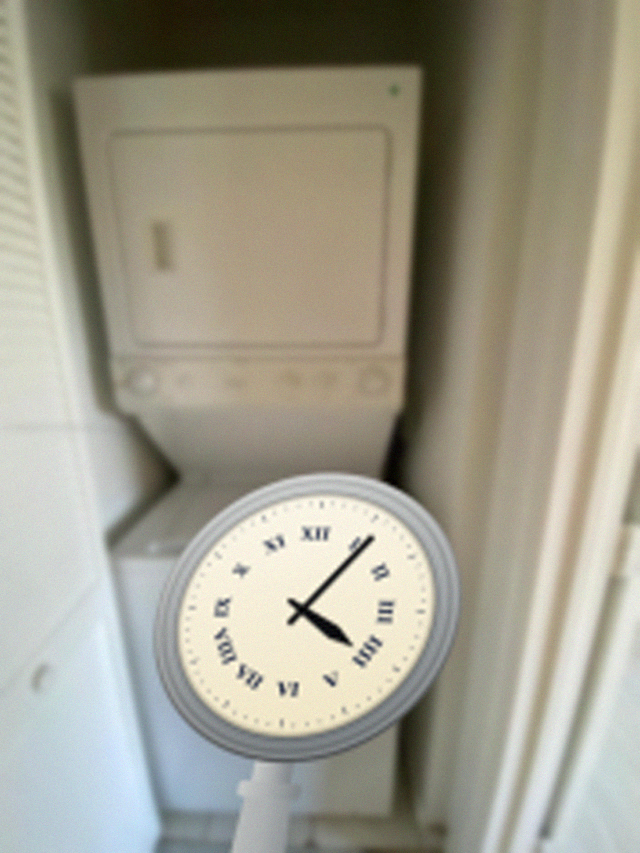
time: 4:06
